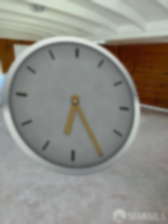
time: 6:25
